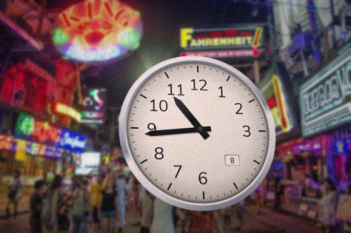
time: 10:44
